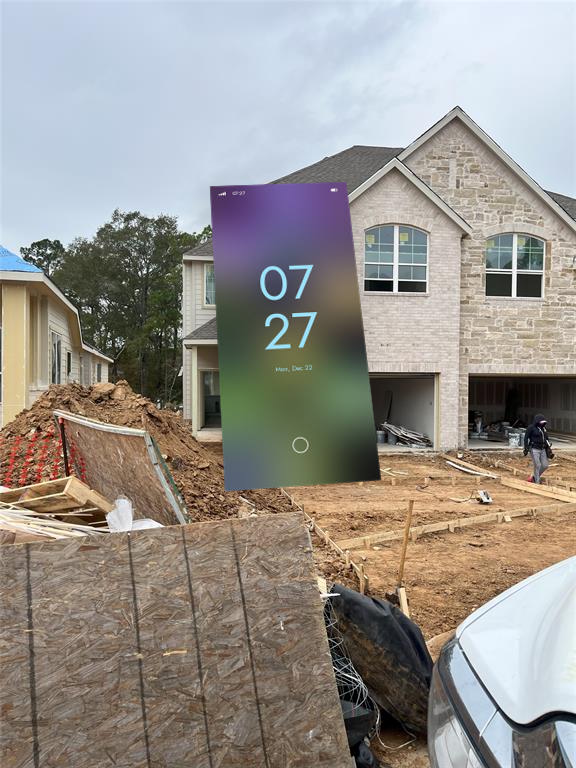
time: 7:27
